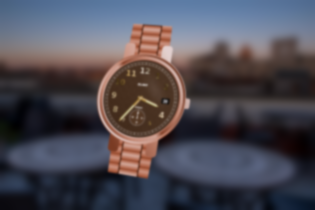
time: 3:36
